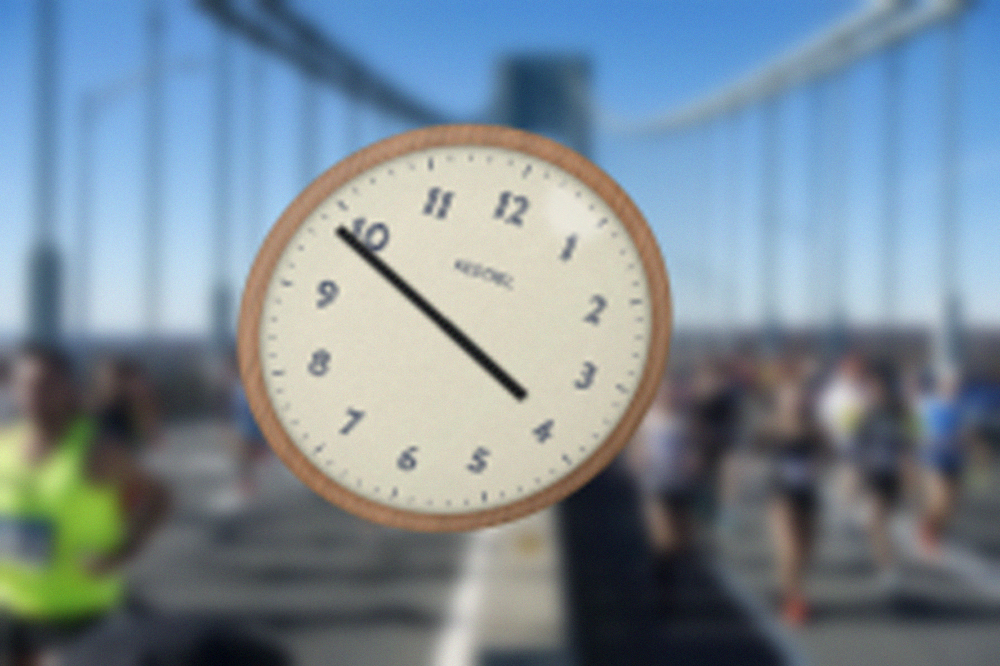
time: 3:49
